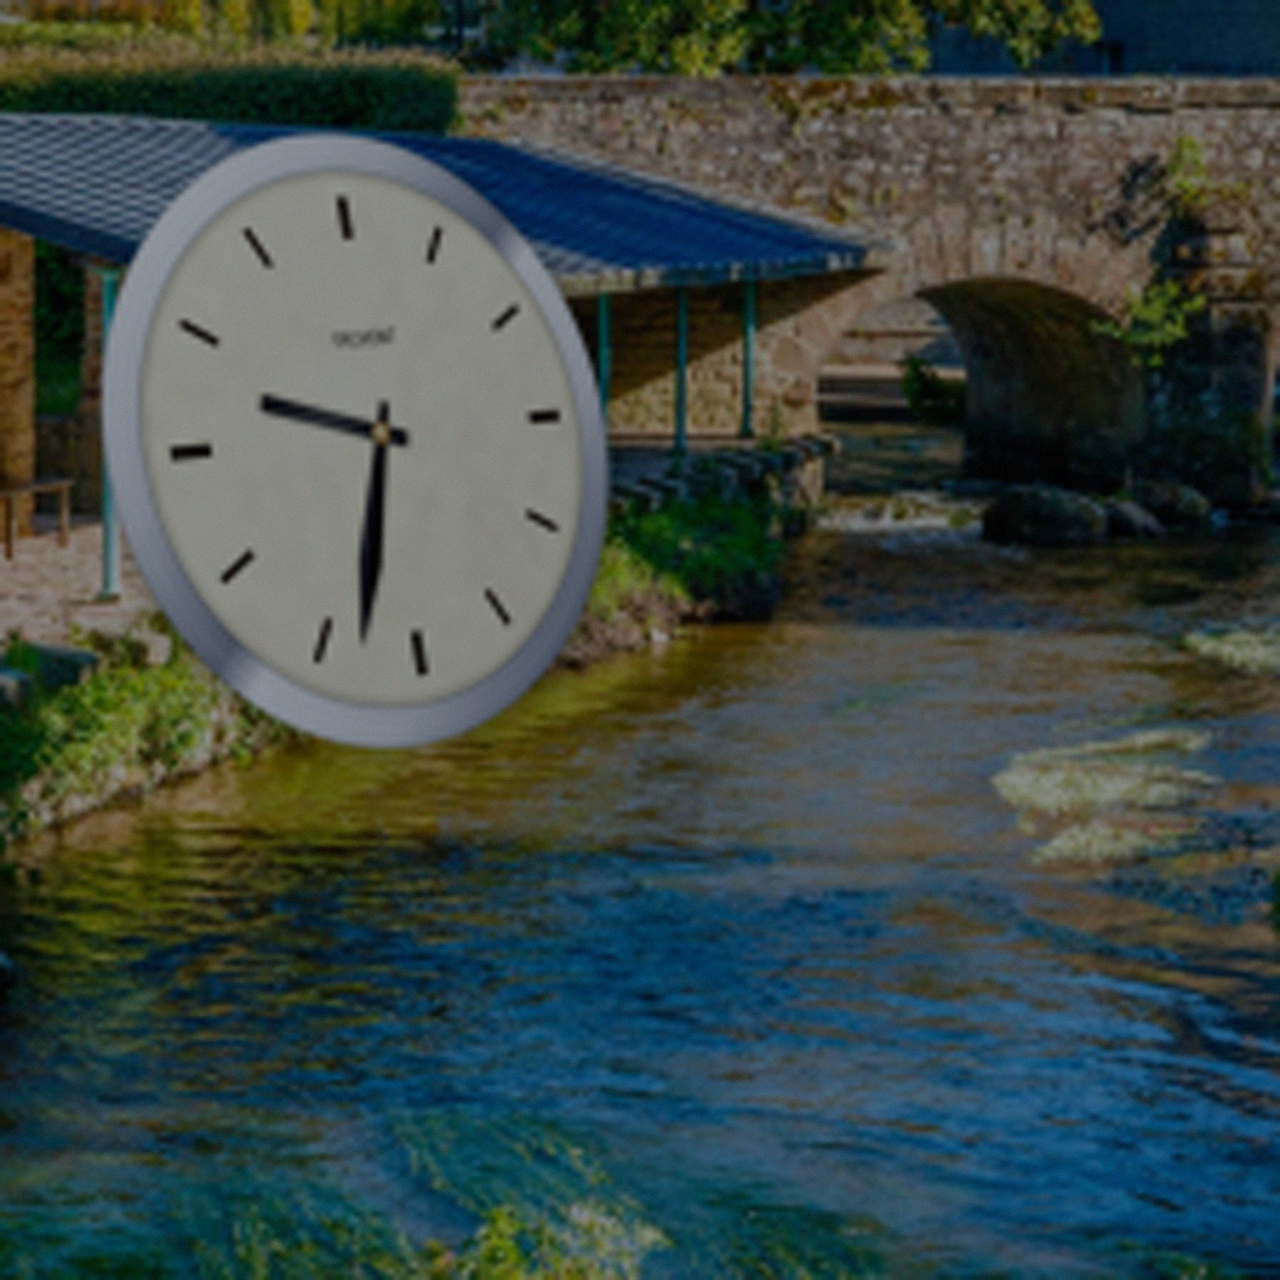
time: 9:33
